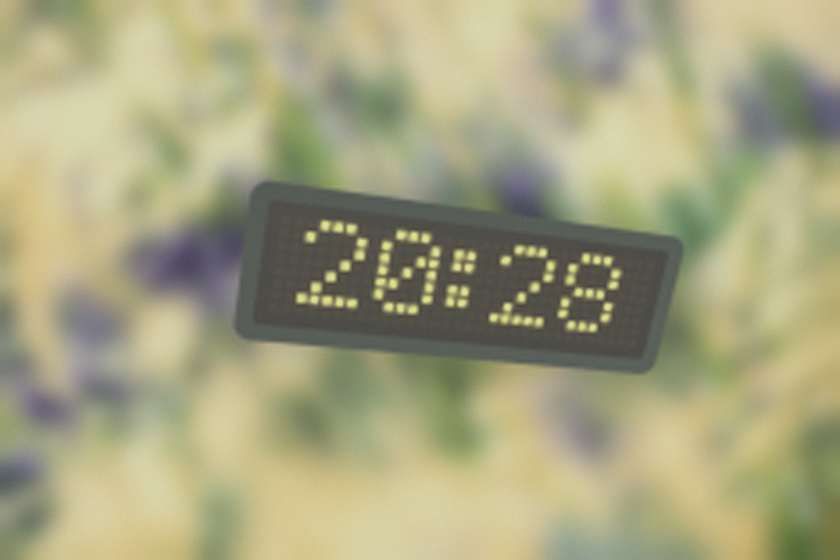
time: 20:28
